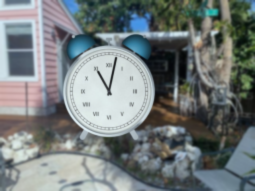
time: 11:02
